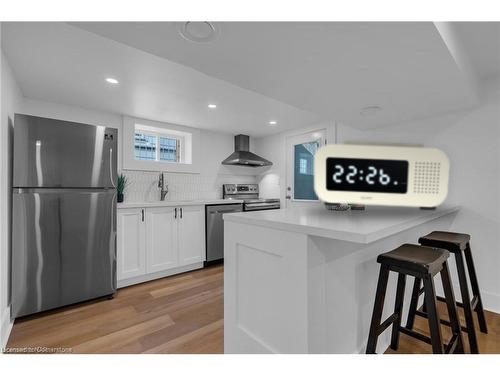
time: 22:26
